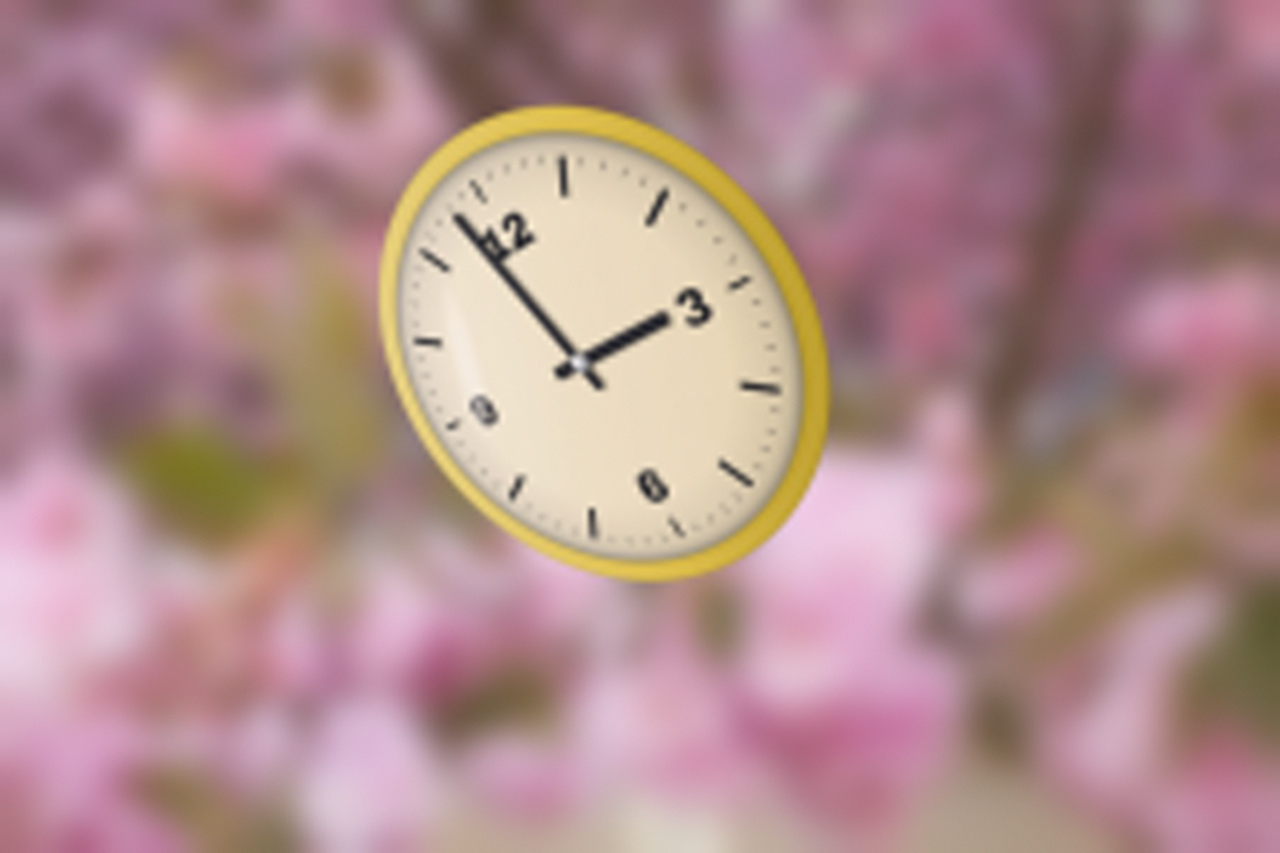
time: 2:58
